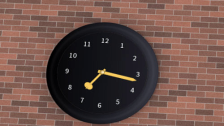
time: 7:17
